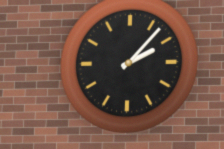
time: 2:07
